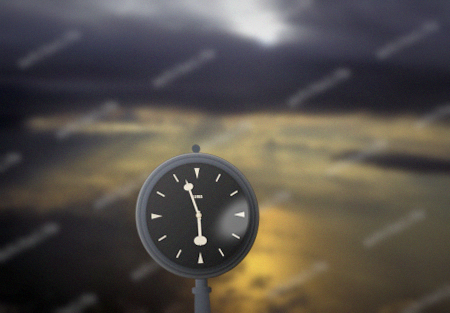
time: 5:57
